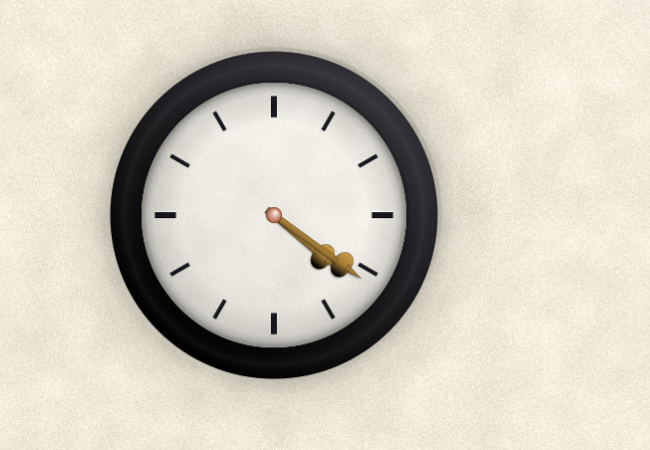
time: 4:21
